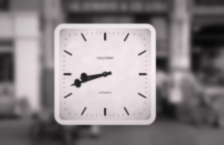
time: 8:42
